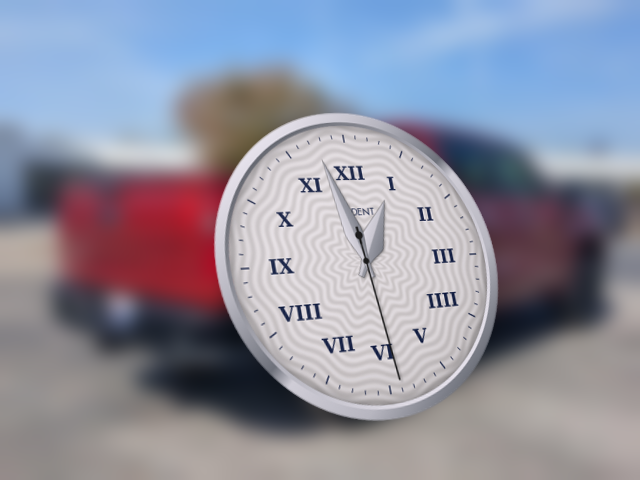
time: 12:57:29
